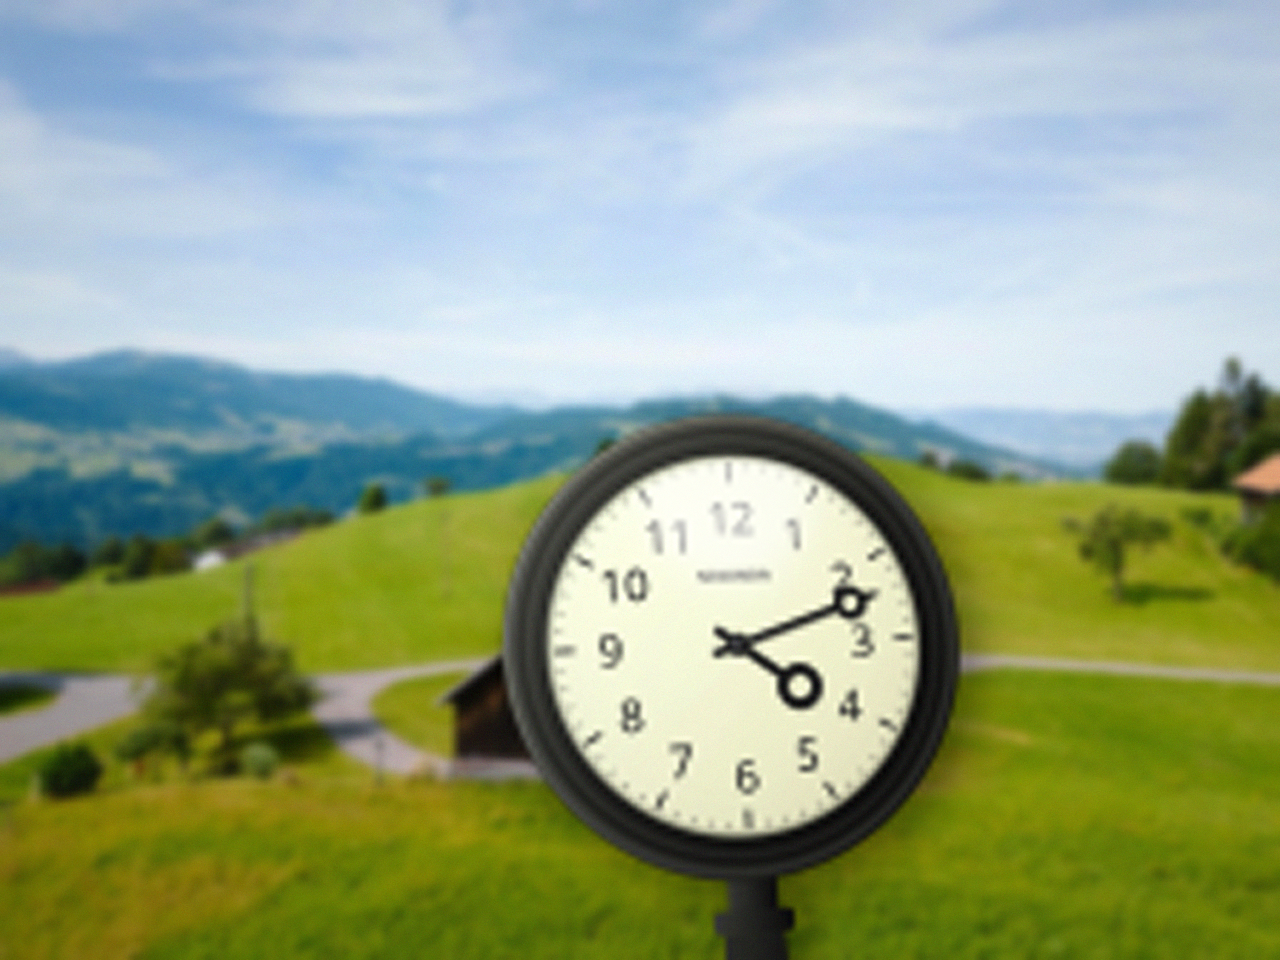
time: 4:12
